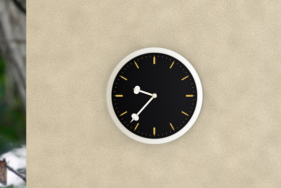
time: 9:37
